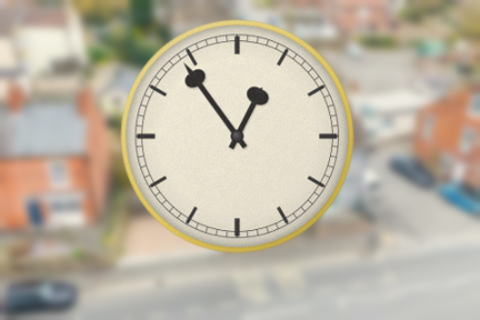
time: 12:54
